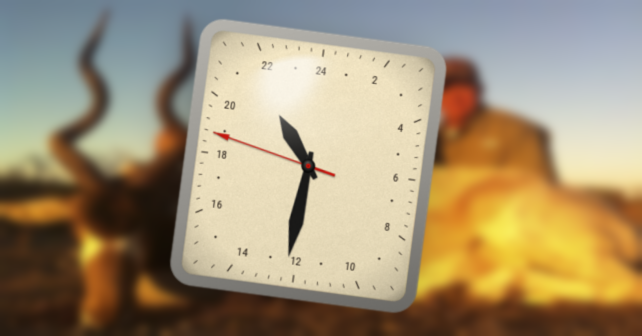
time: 21:30:47
